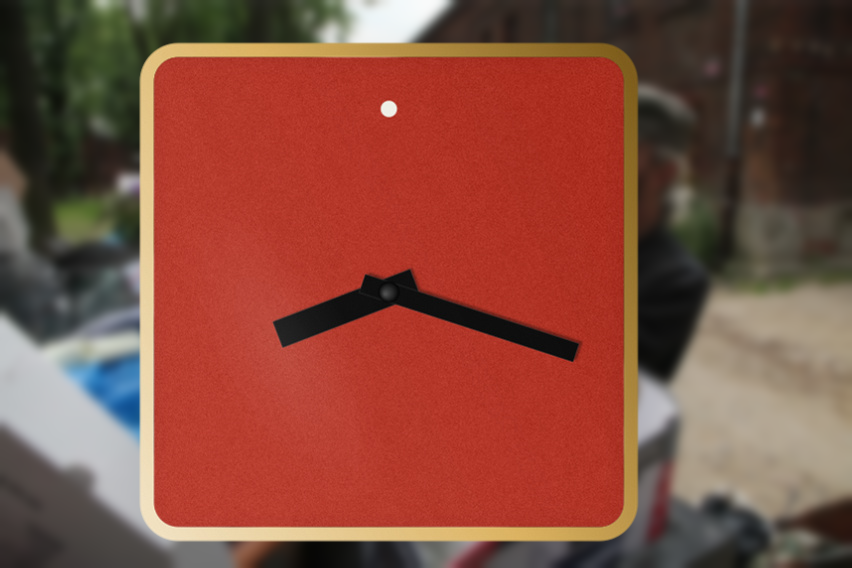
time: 8:18
